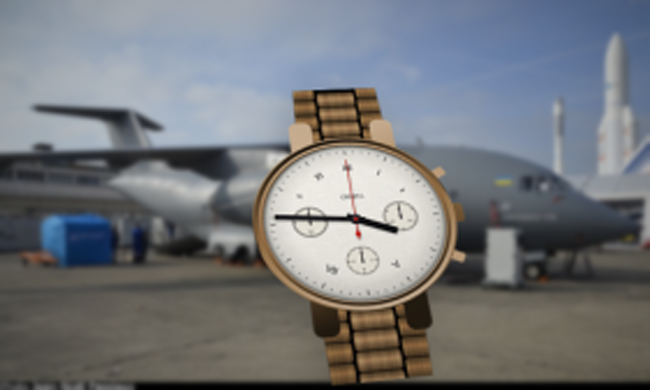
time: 3:46
